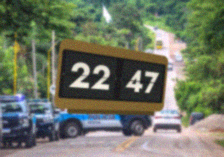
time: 22:47
